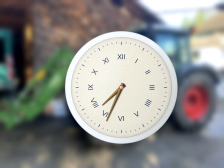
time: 7:34
